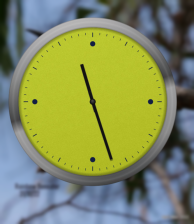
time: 11:27
